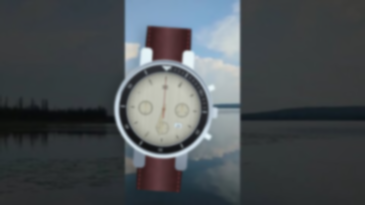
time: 6:31
